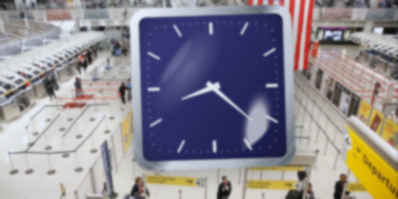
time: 8:22
